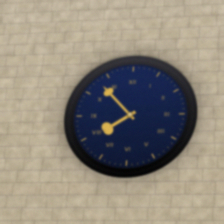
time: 7:53
